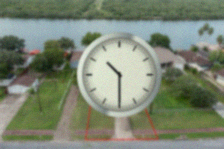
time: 10:30
